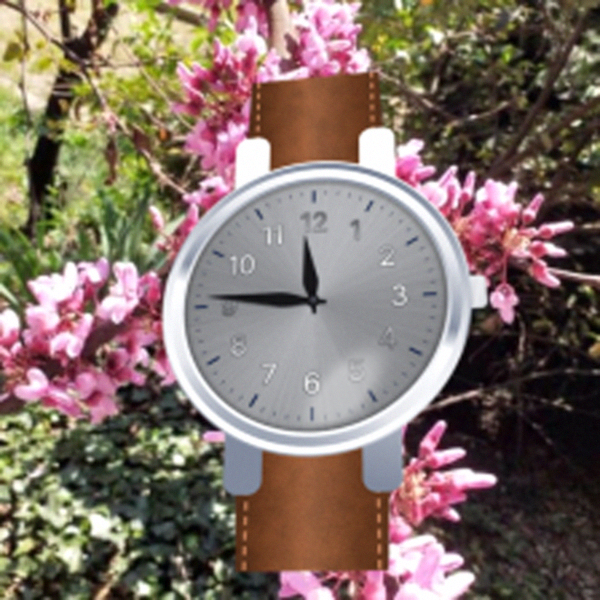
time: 11:46
